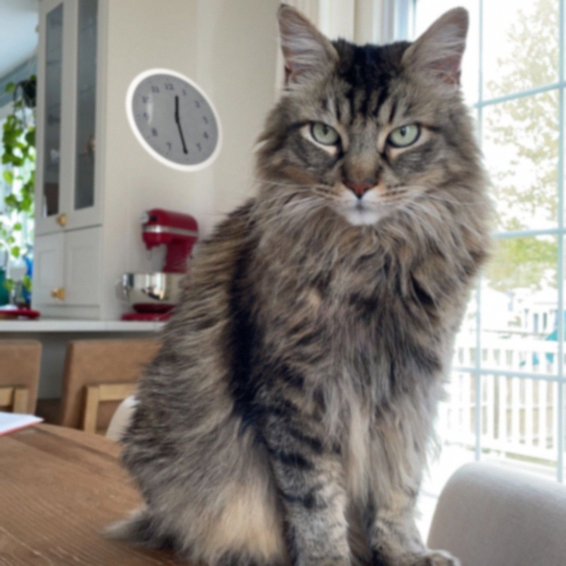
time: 12:30
